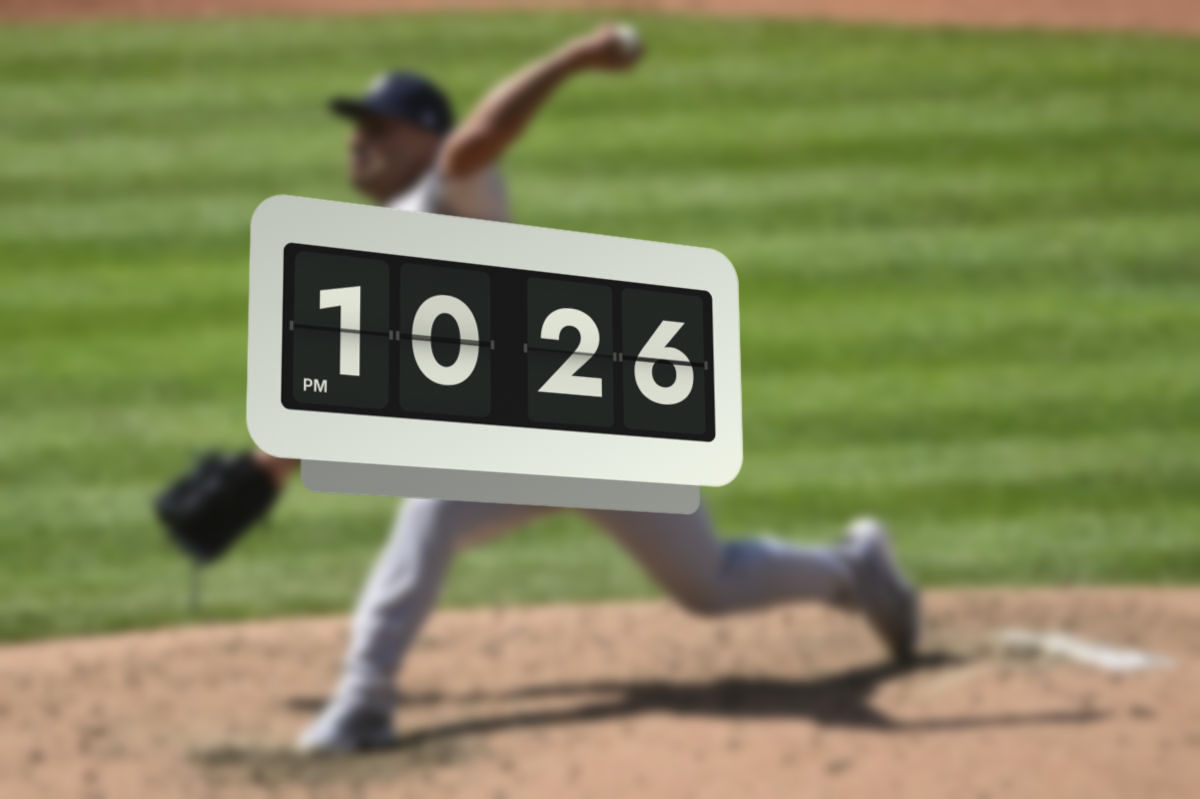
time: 10:26
